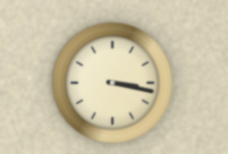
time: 3:17
